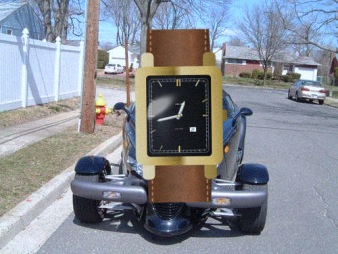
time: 12:43
